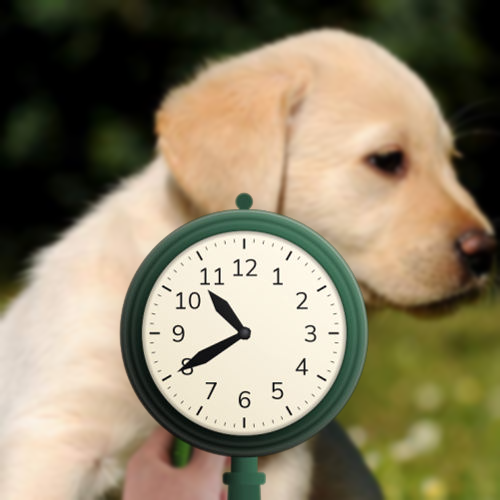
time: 10:40
